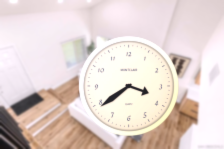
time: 3:39
